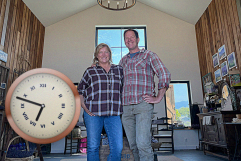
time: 6:48
